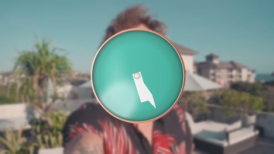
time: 5:25
